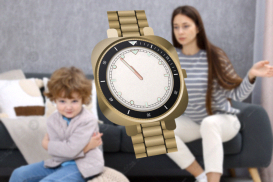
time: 10:54
